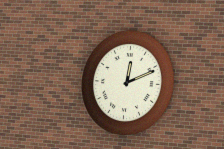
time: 12:11
